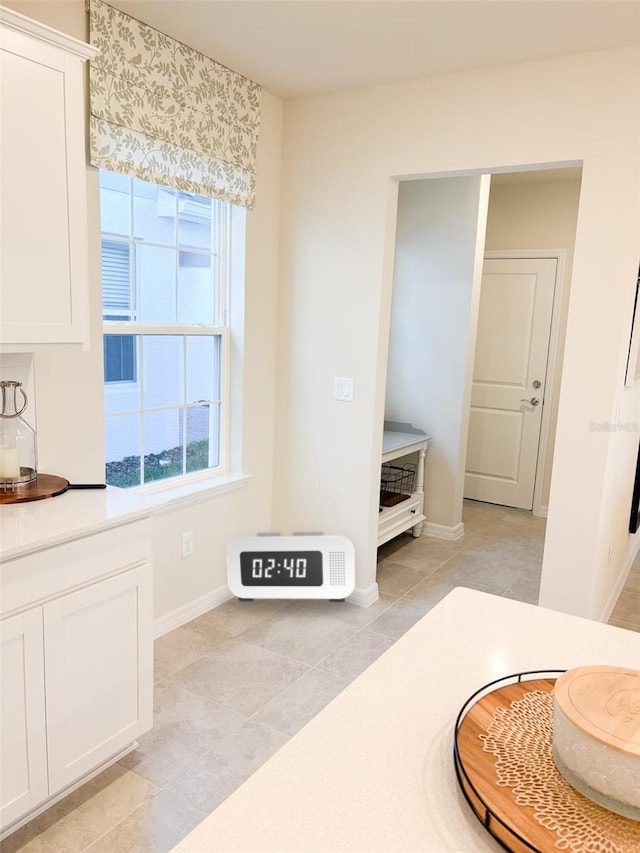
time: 2:40
